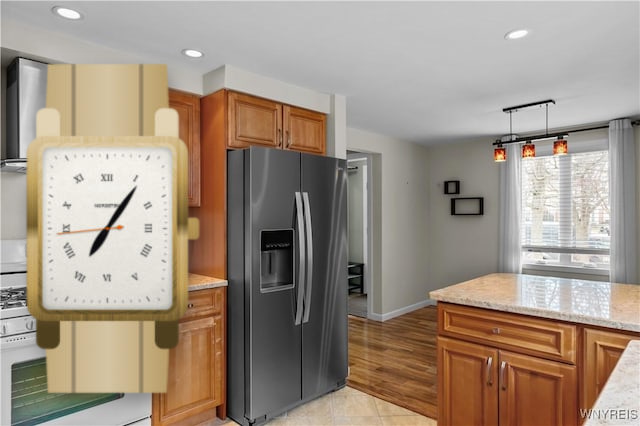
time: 7:05:44
